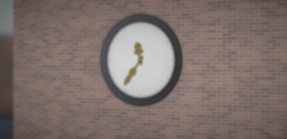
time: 11:36
